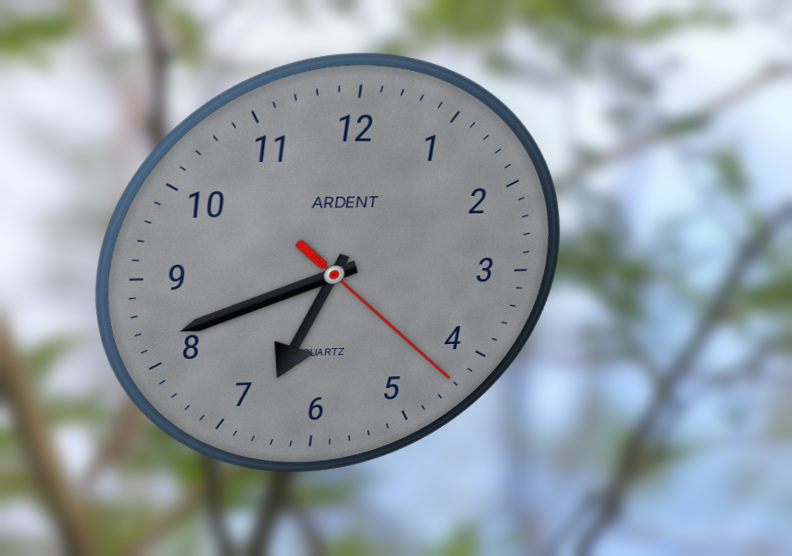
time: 6:41:22
